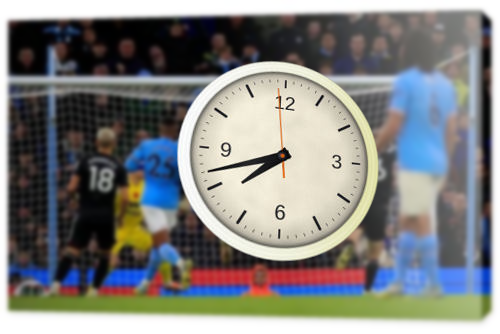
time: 7:41:59
